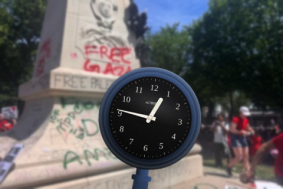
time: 12:46
